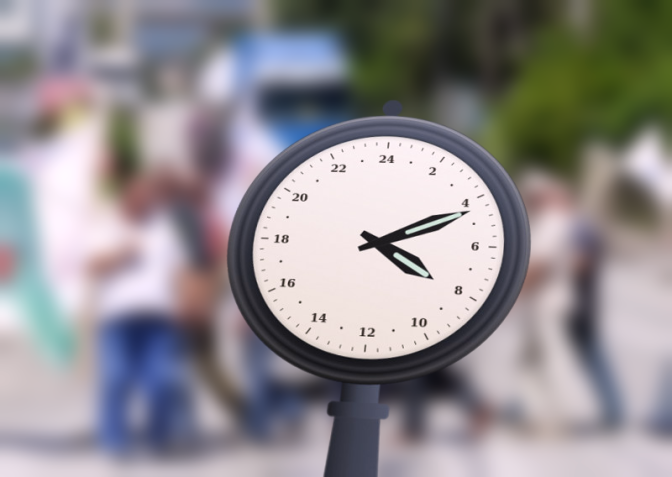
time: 8:11
